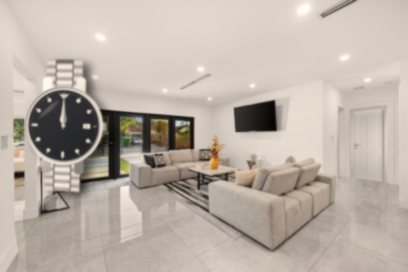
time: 12:00
